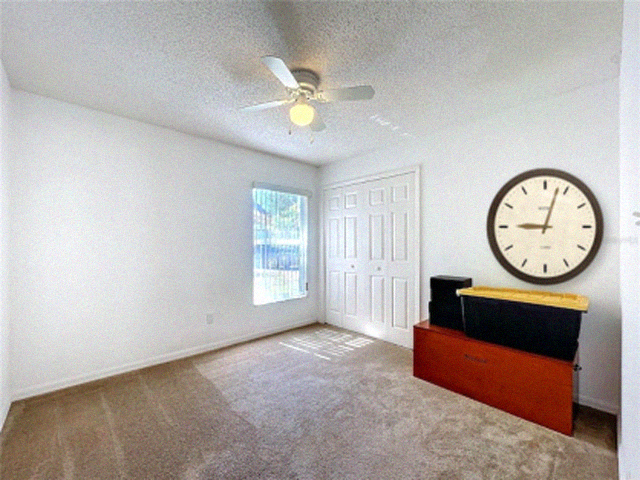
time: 9:03
